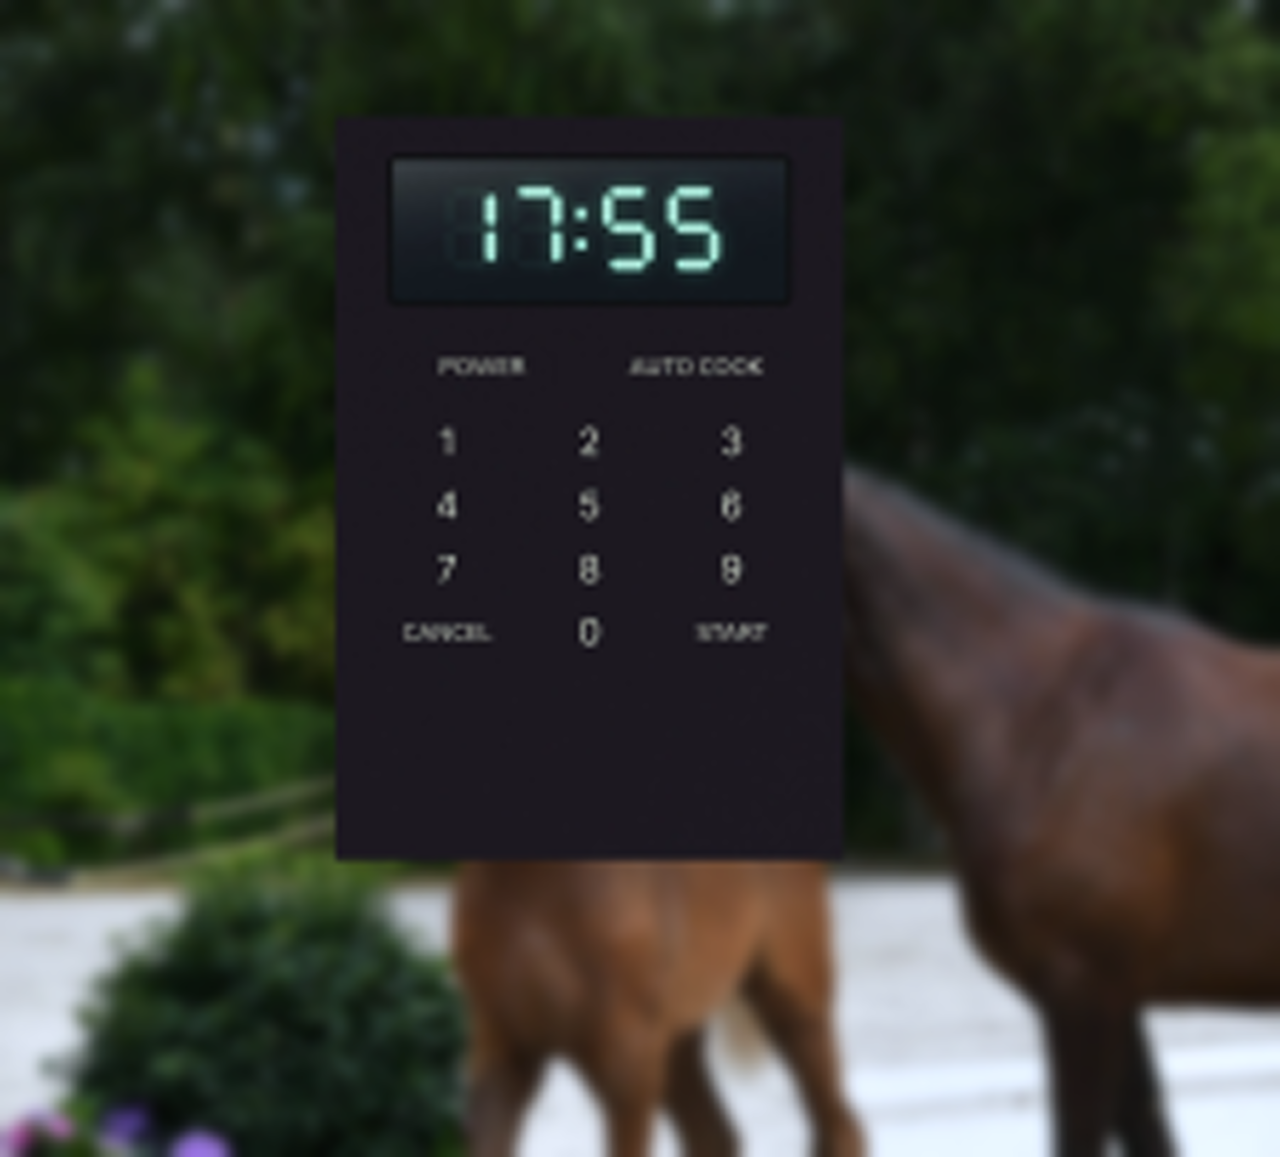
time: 17:55
